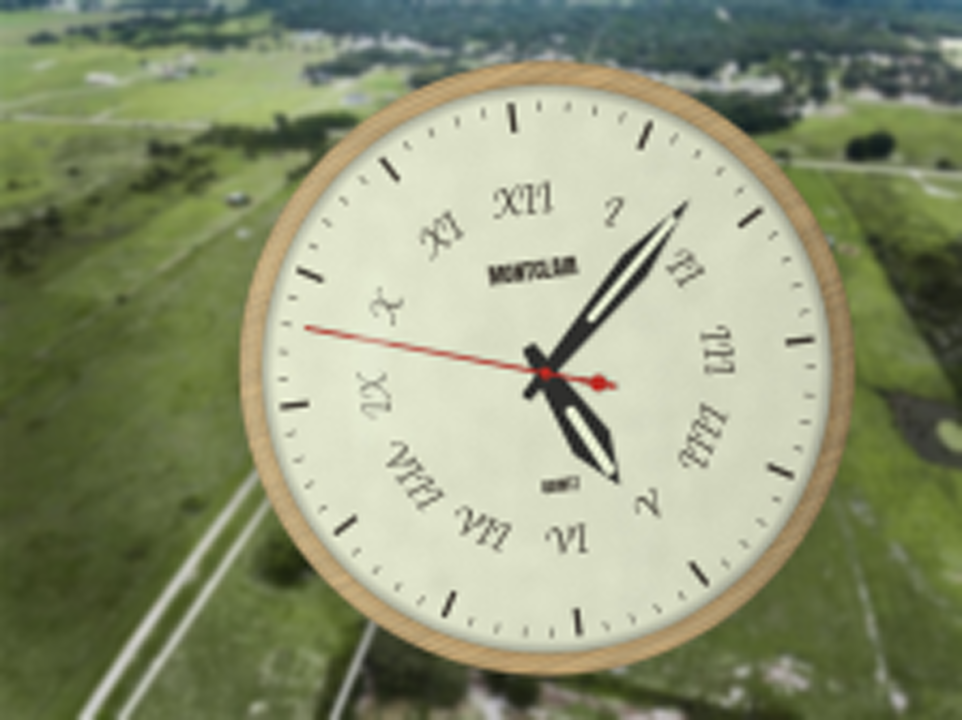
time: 5:07:48
